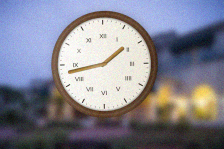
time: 1:43
